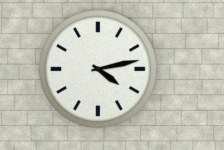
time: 4:13
